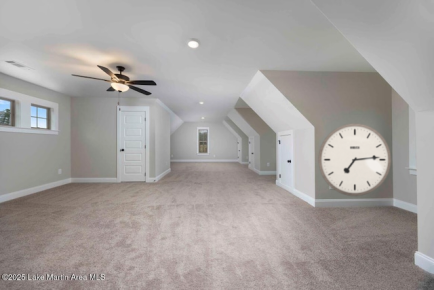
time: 7:14
